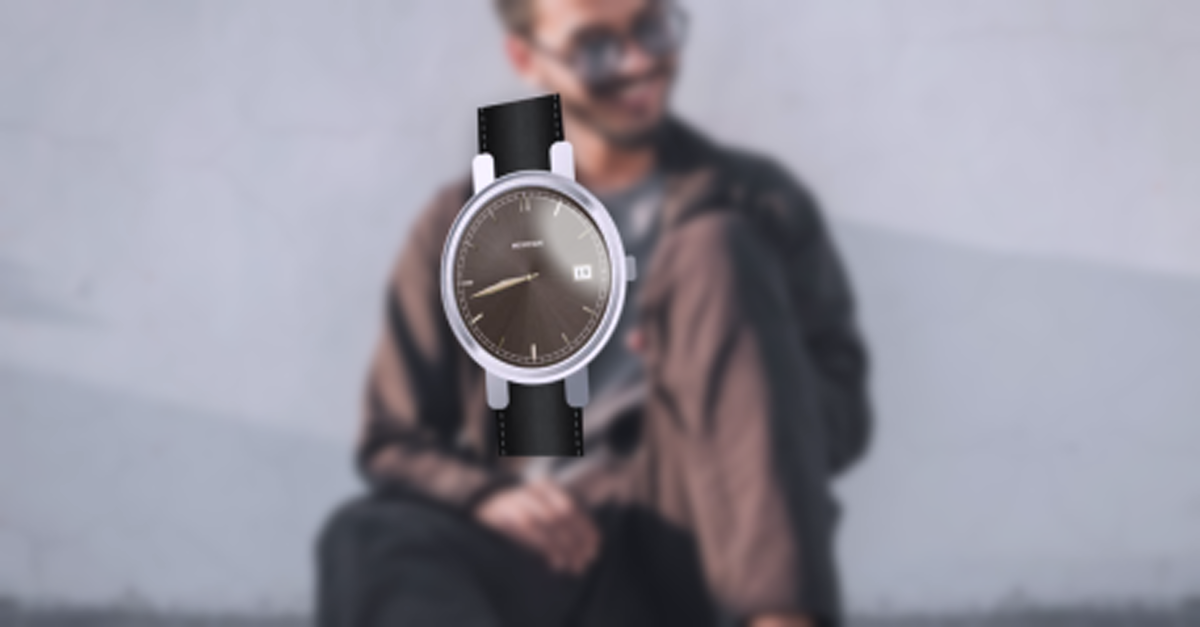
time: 8:43
